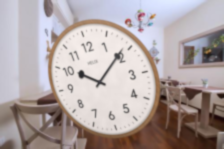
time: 10:09
